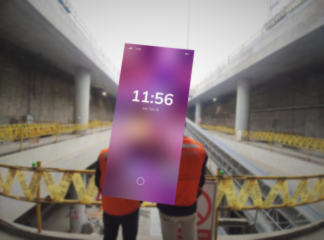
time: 11:56
